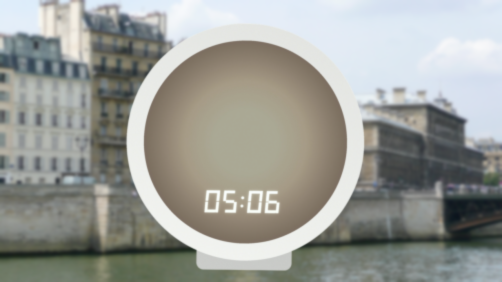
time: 5:06
